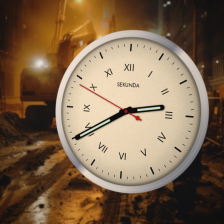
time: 2:39:49
